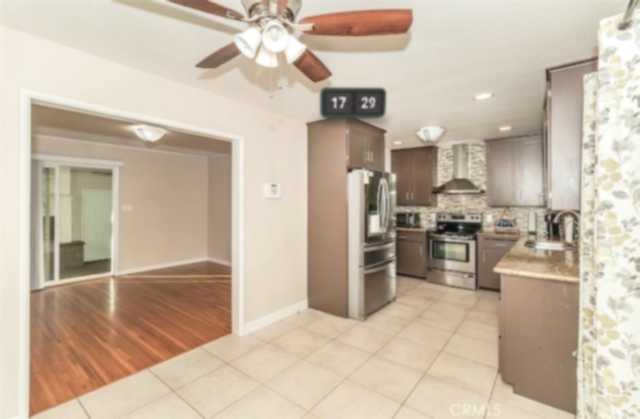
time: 17:29
